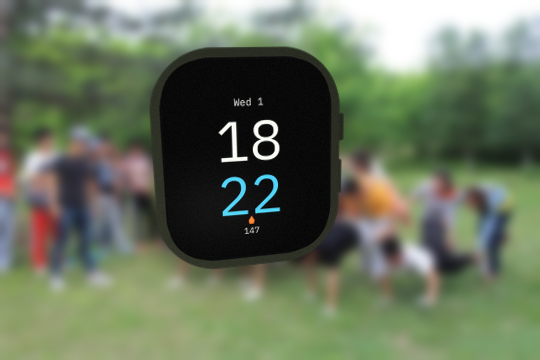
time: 18:22
